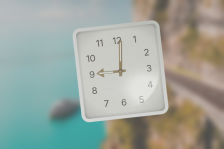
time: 9:01
